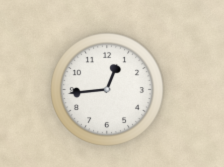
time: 12:44
